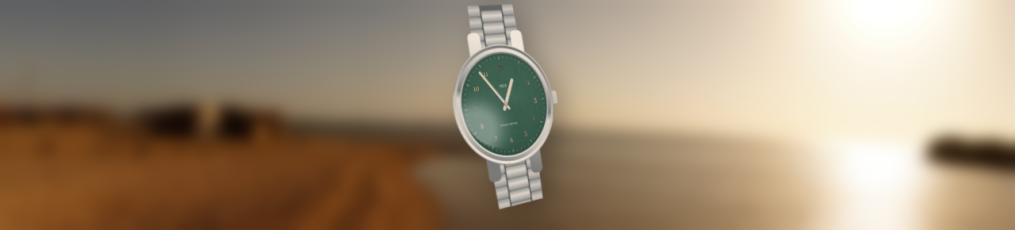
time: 12:54
